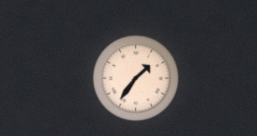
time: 1:36
